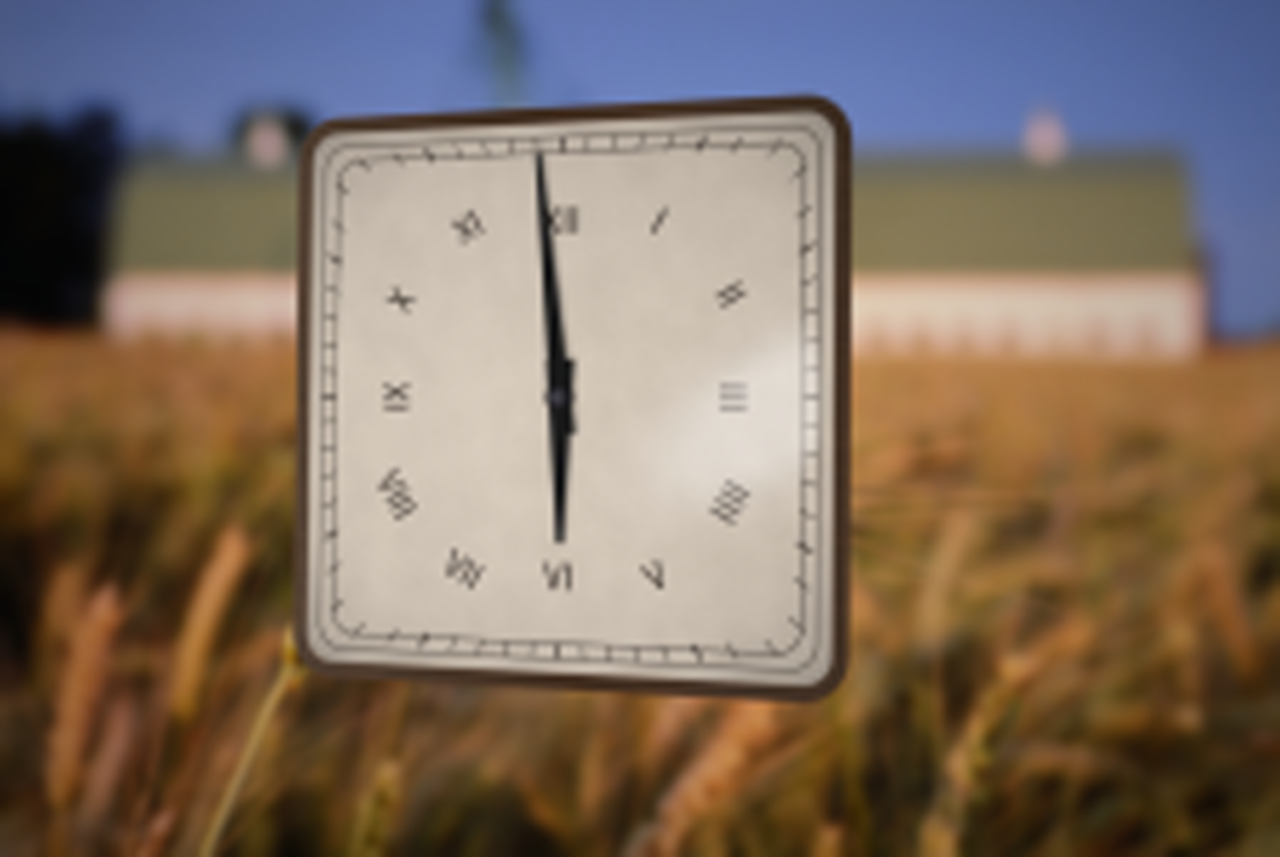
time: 5:59
